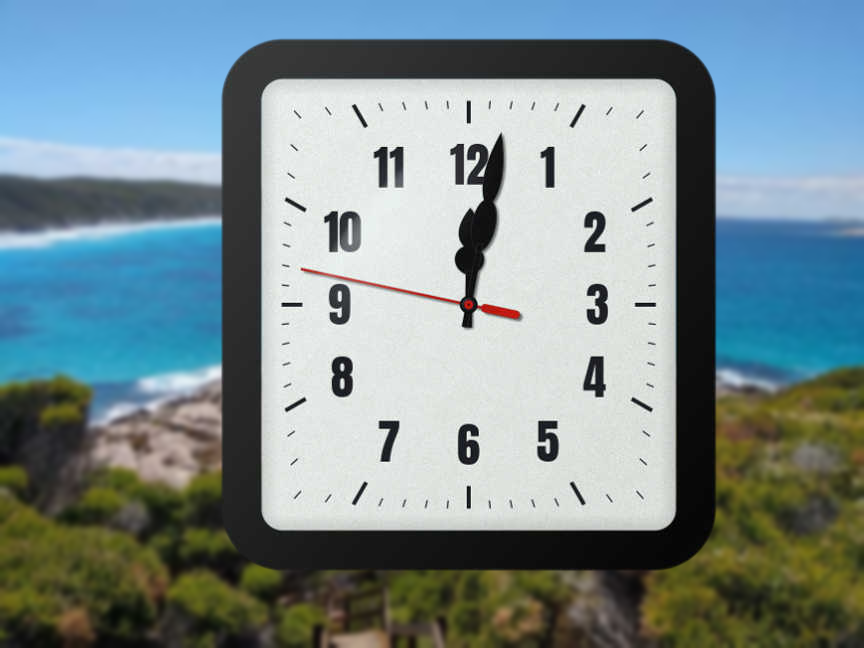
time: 12:01:47
